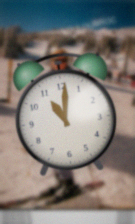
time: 11:01
